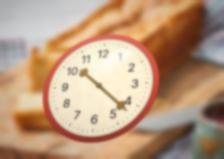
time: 10:22
